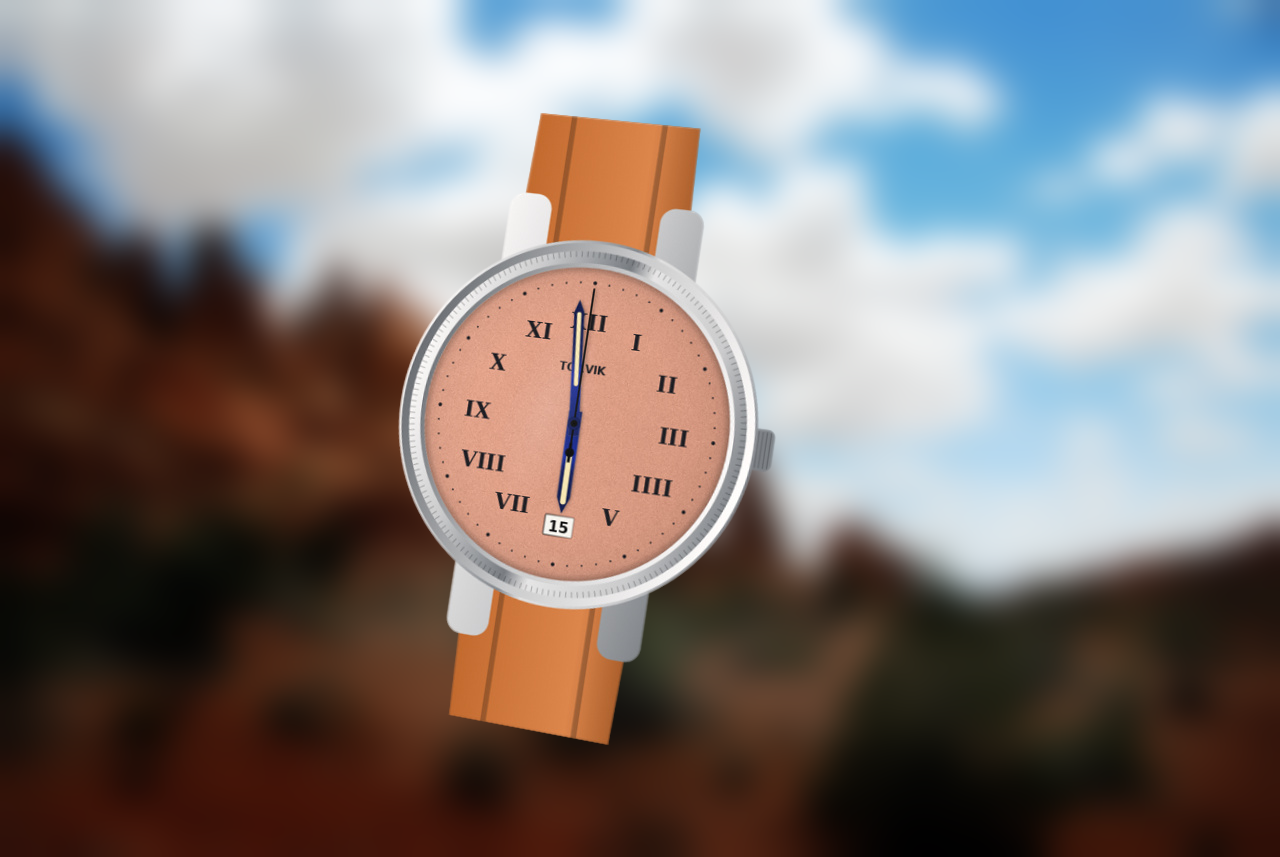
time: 5:59:00
